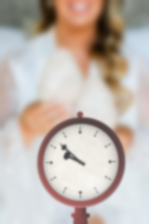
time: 9:52
